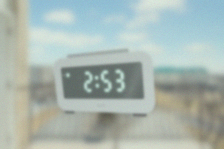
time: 2:53
